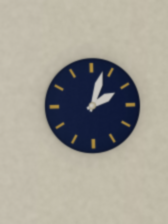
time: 2:03
